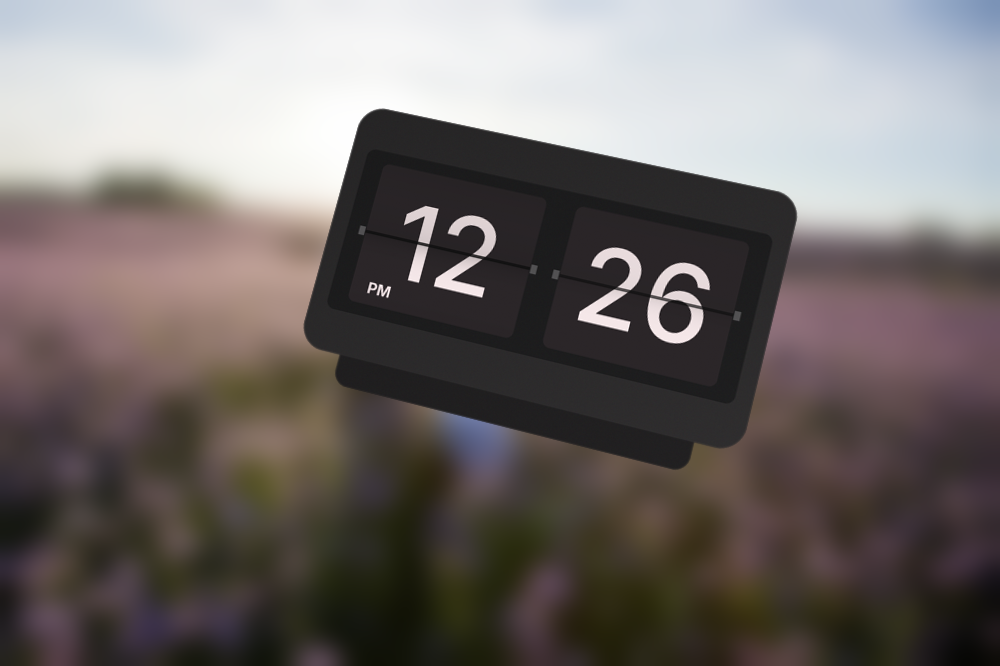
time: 12:26
